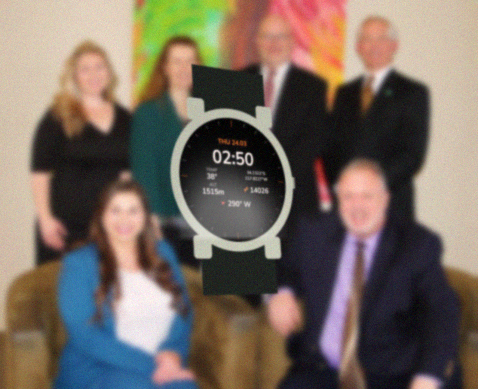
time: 2:50
